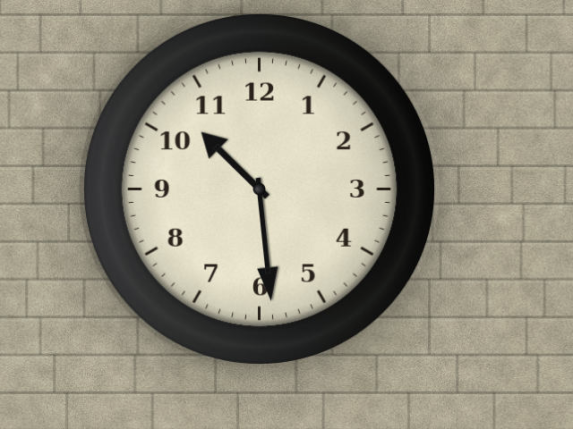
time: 10:29
